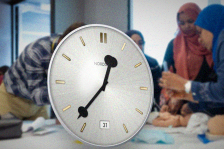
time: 12:37
